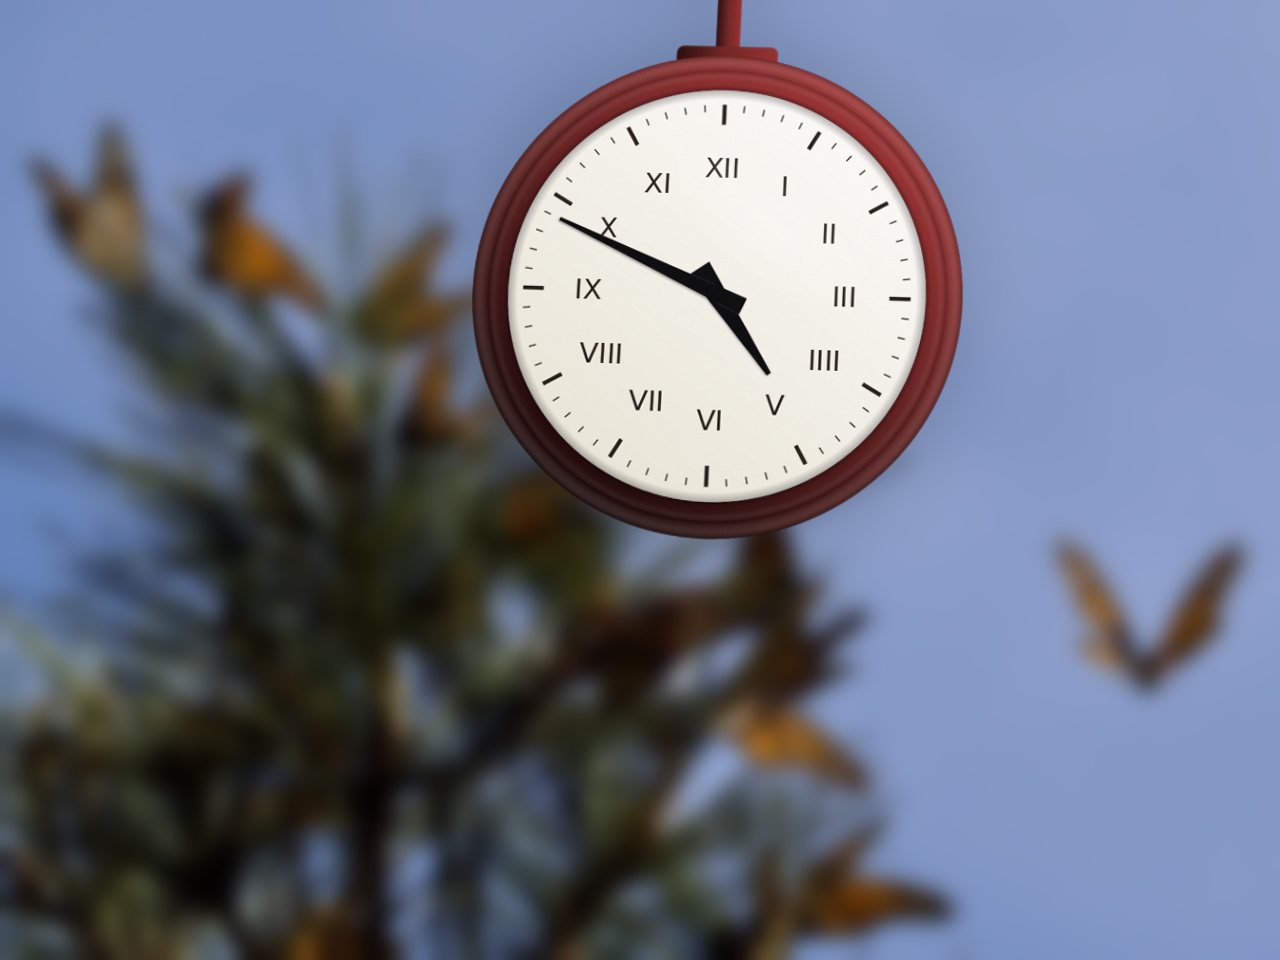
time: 4:49
